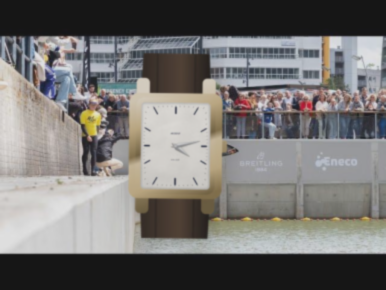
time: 4:13
